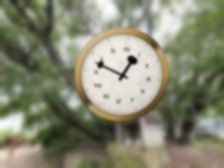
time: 12:48
